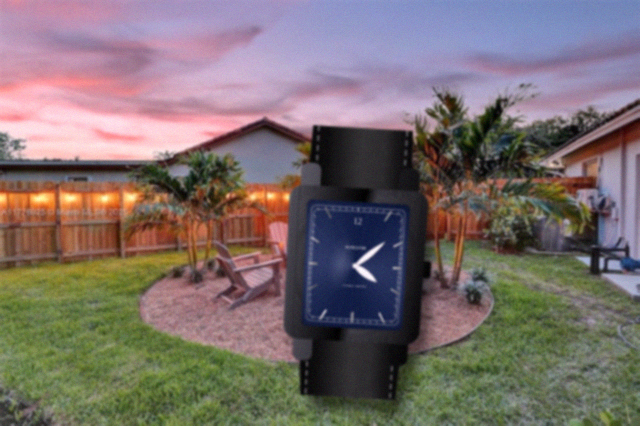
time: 4:08
